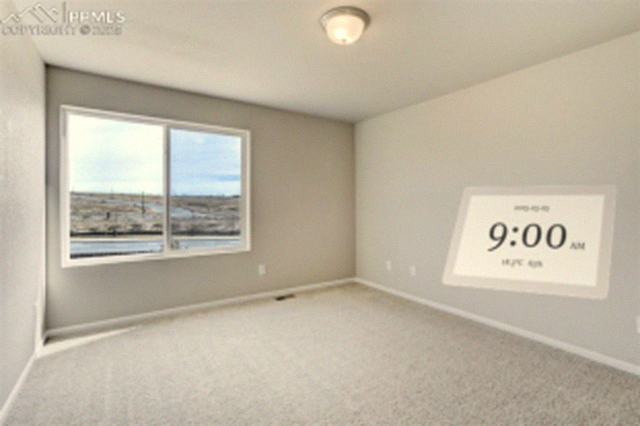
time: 9:00
